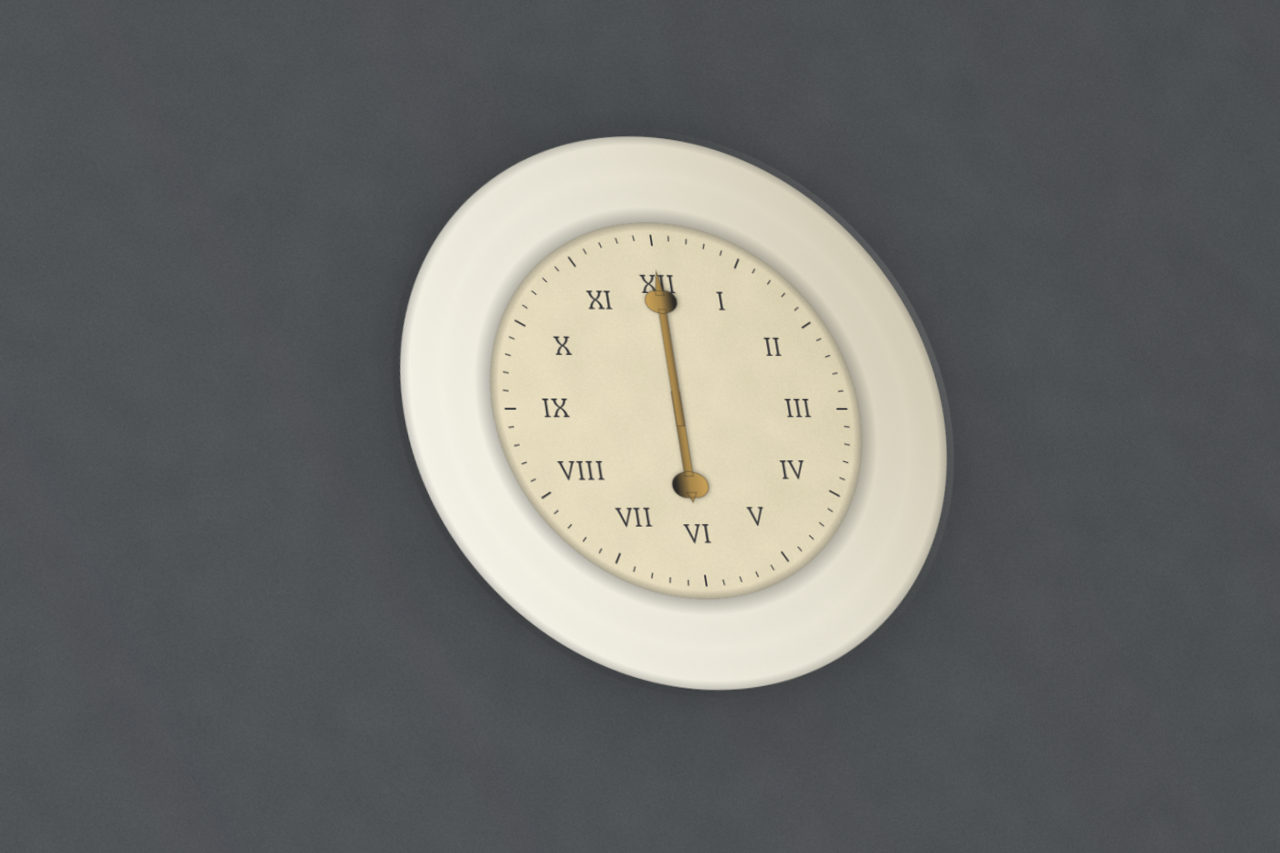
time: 6:00
